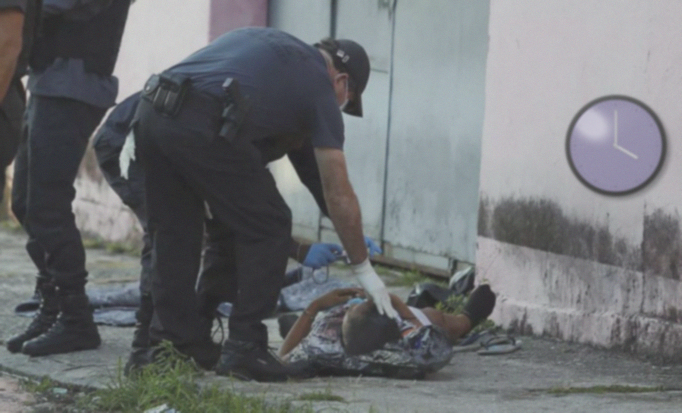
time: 4:00
